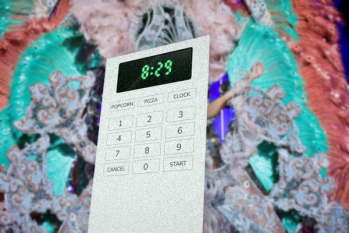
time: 8:29
